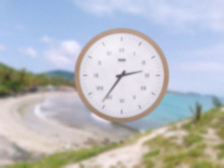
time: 2:36
